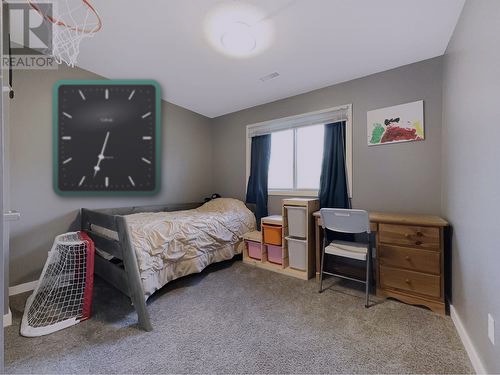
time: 6:33
